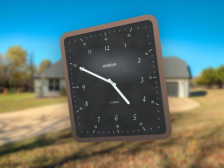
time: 4:50
